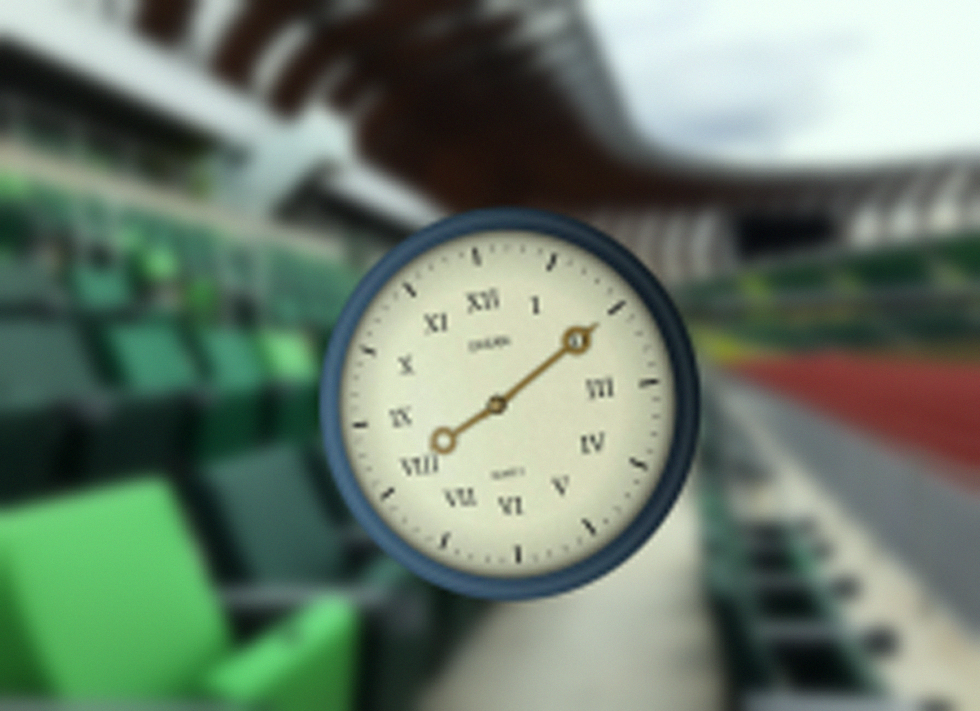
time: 8:10
